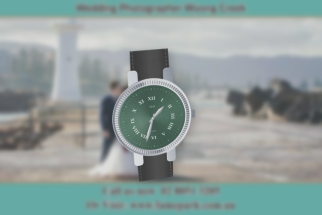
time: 1:33
